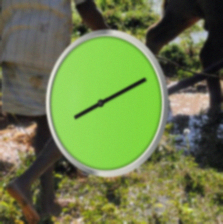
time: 8:11
